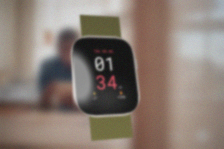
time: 1:34
